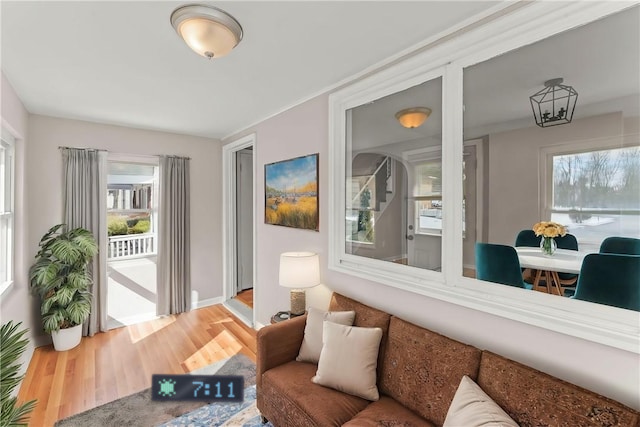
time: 7:11
